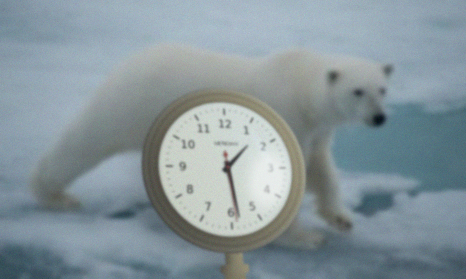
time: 1:28:29
